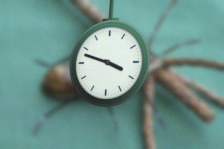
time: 3:48
